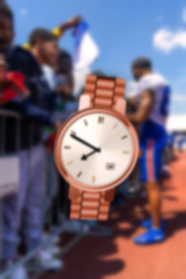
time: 7:49
